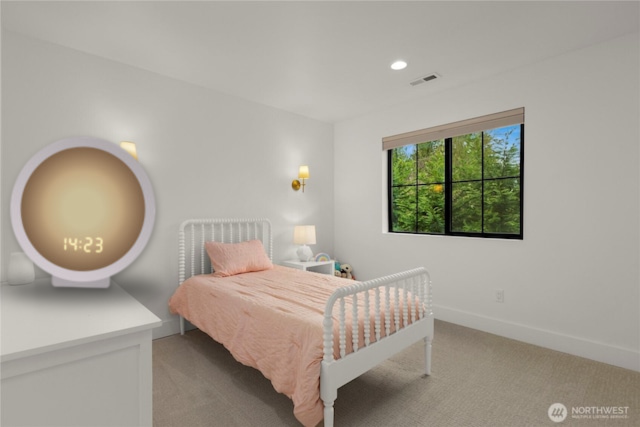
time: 14:23
